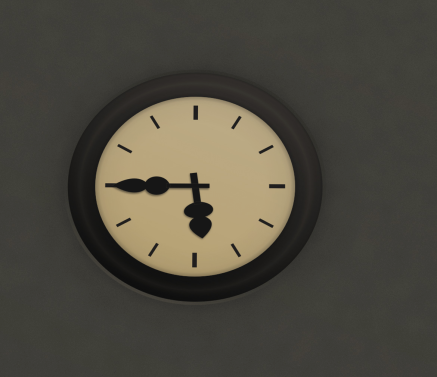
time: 5:45
